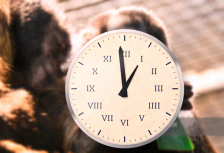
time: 12:59
